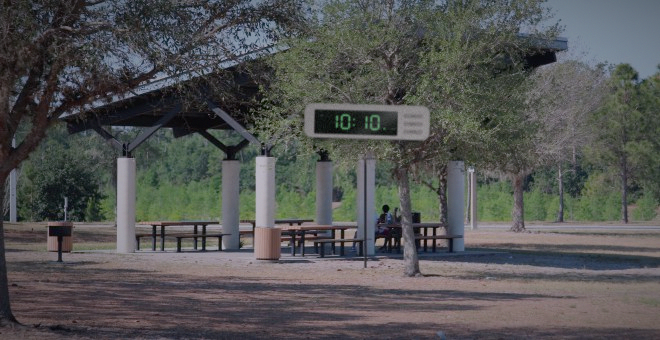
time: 10:10
